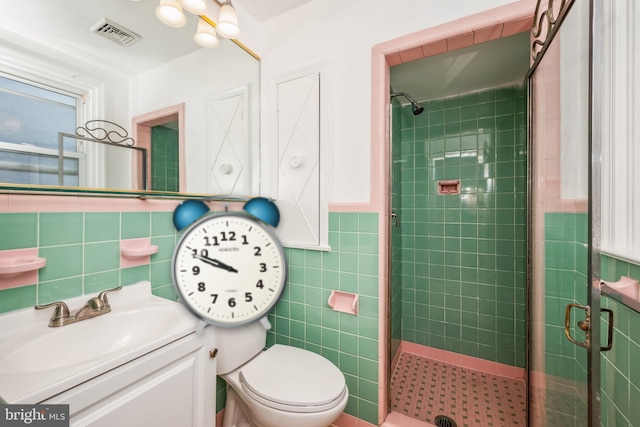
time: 9:49
